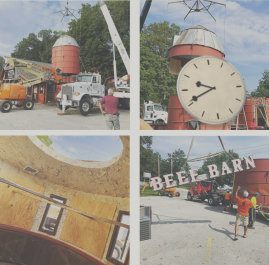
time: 9:41
